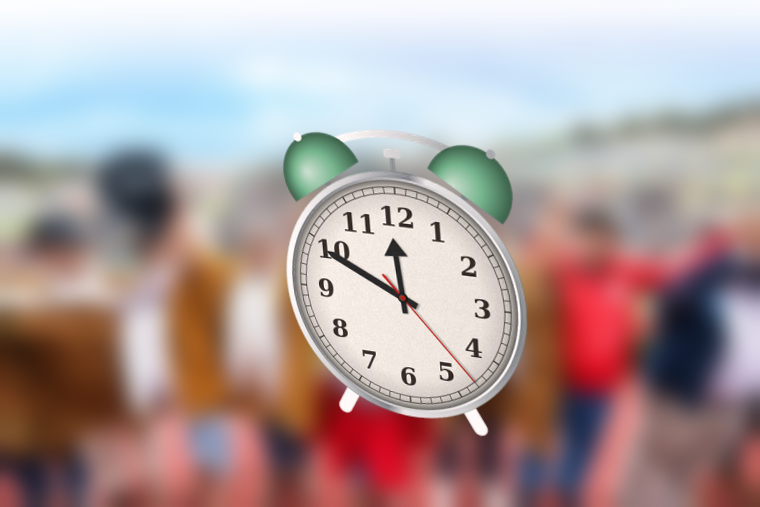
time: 11:49:23
